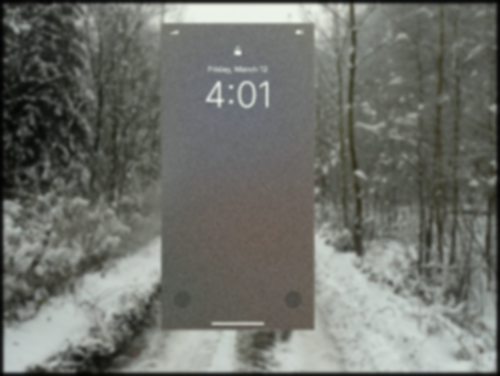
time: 4:01
